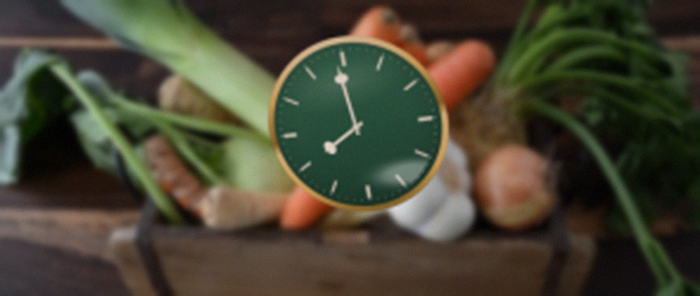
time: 7:59
